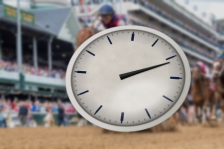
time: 2:11
